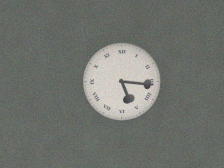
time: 5:16
